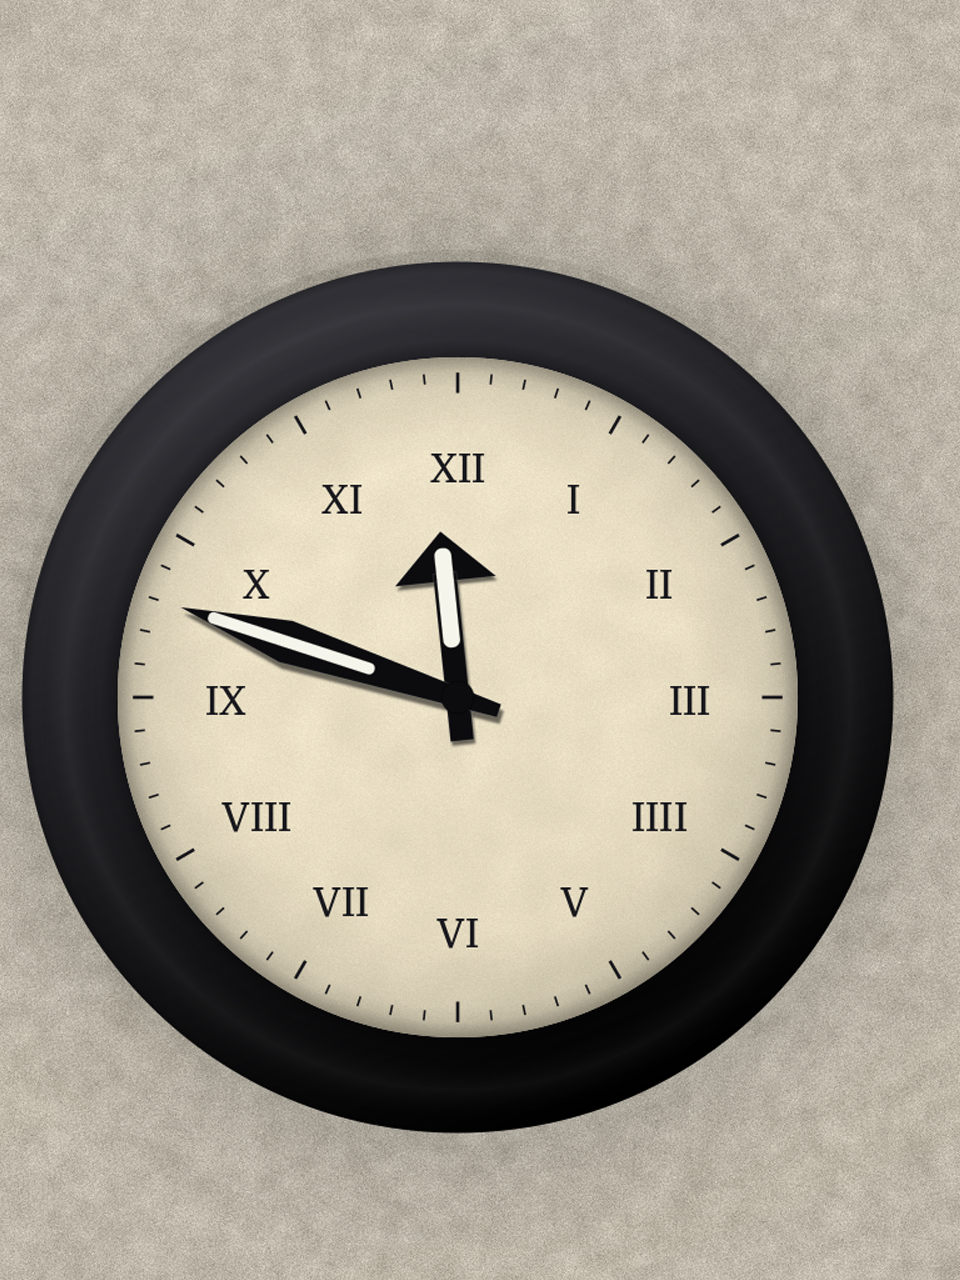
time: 11:48
